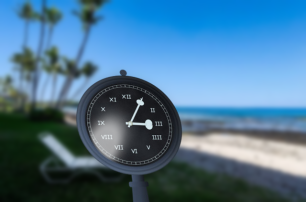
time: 3:05
